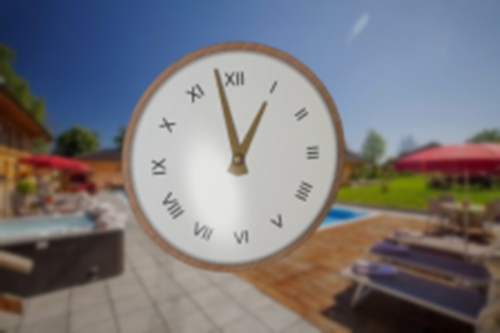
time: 12:58
